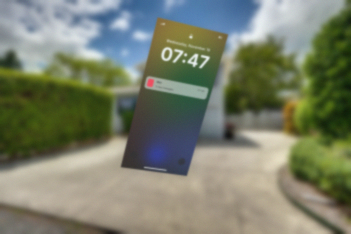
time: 7:47
